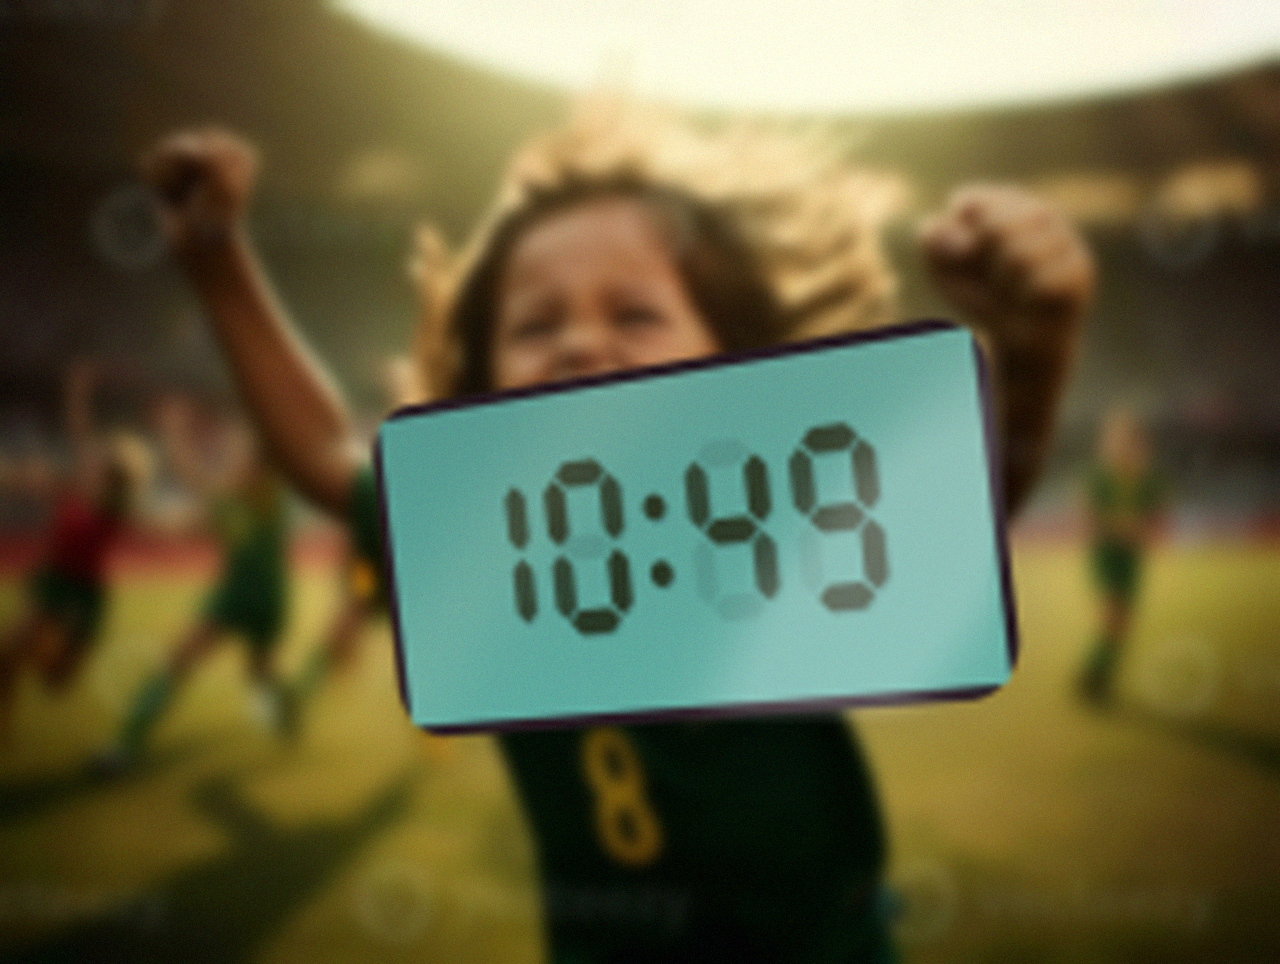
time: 10:49
